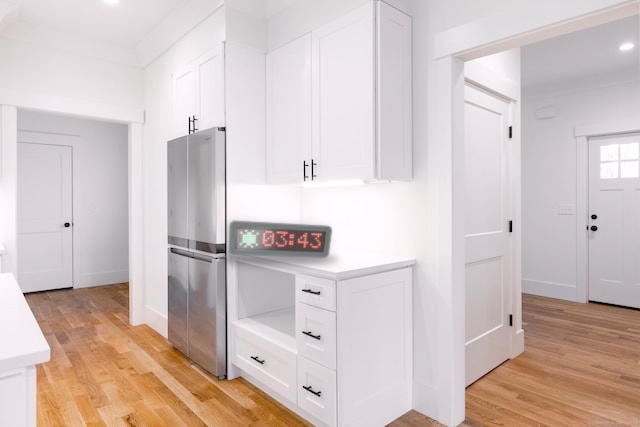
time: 3:43
